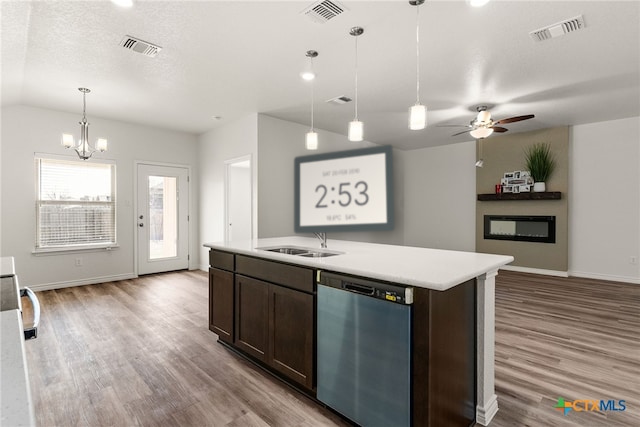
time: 2:53
